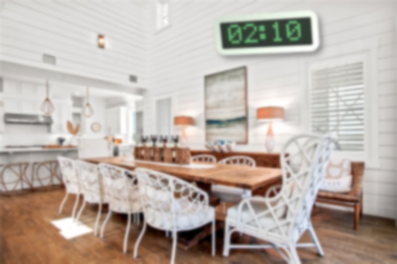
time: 2:10
